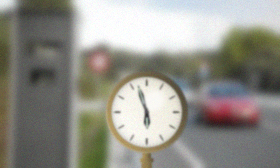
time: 5:57
